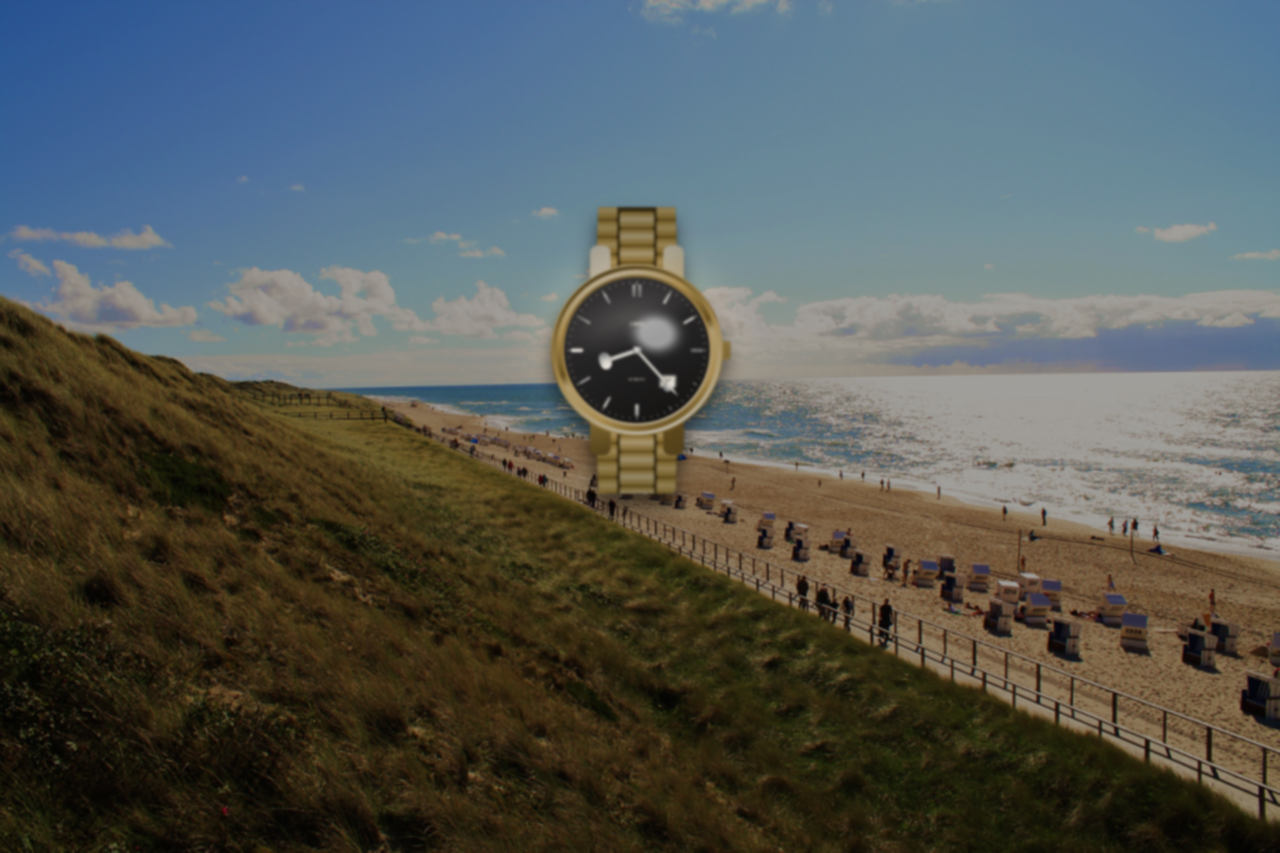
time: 8:23
